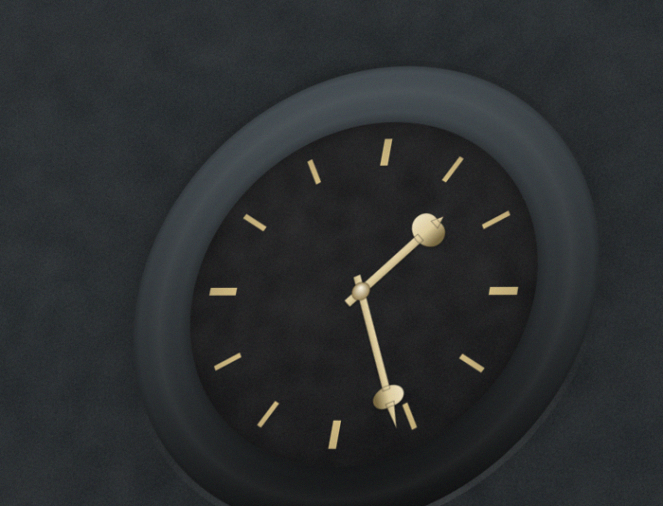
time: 1:26
